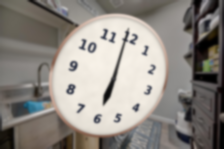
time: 5:59
